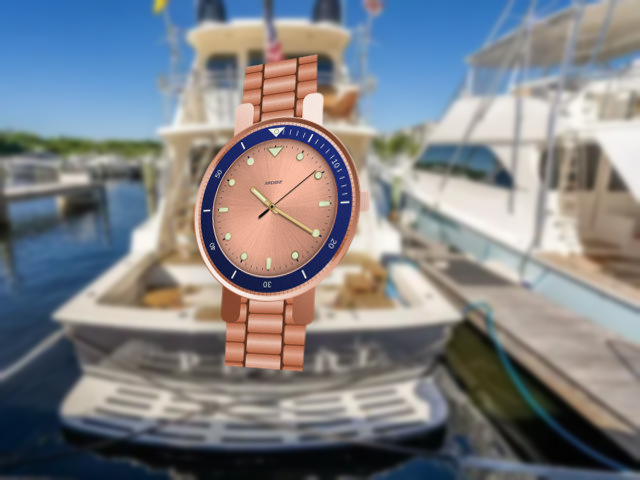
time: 10:20:09
